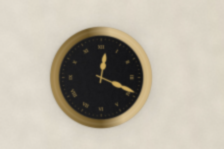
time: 12:19
